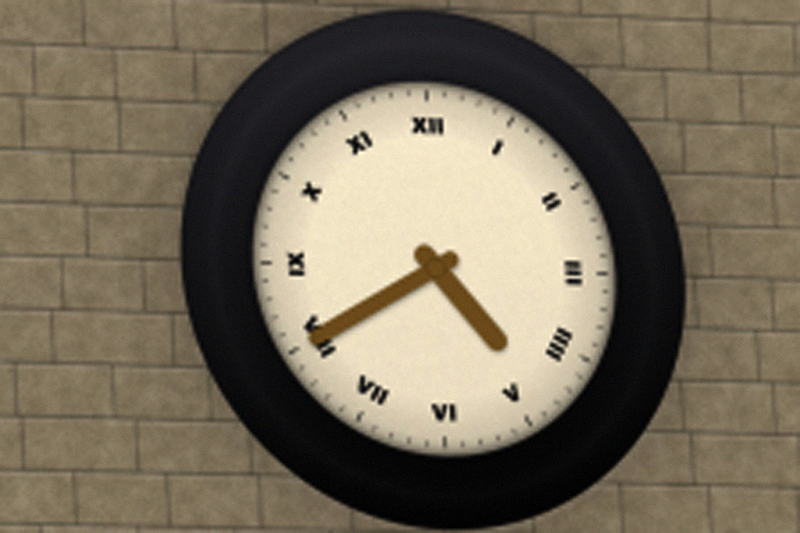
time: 4:40
